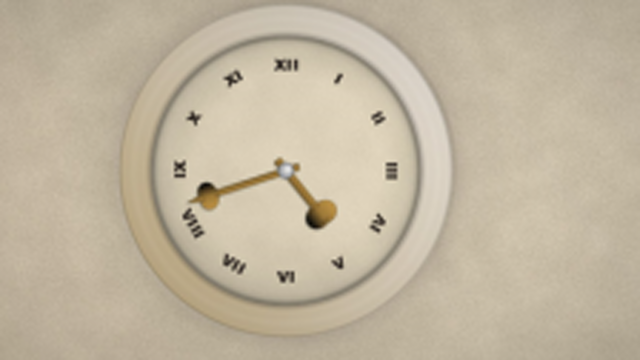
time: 4:42
